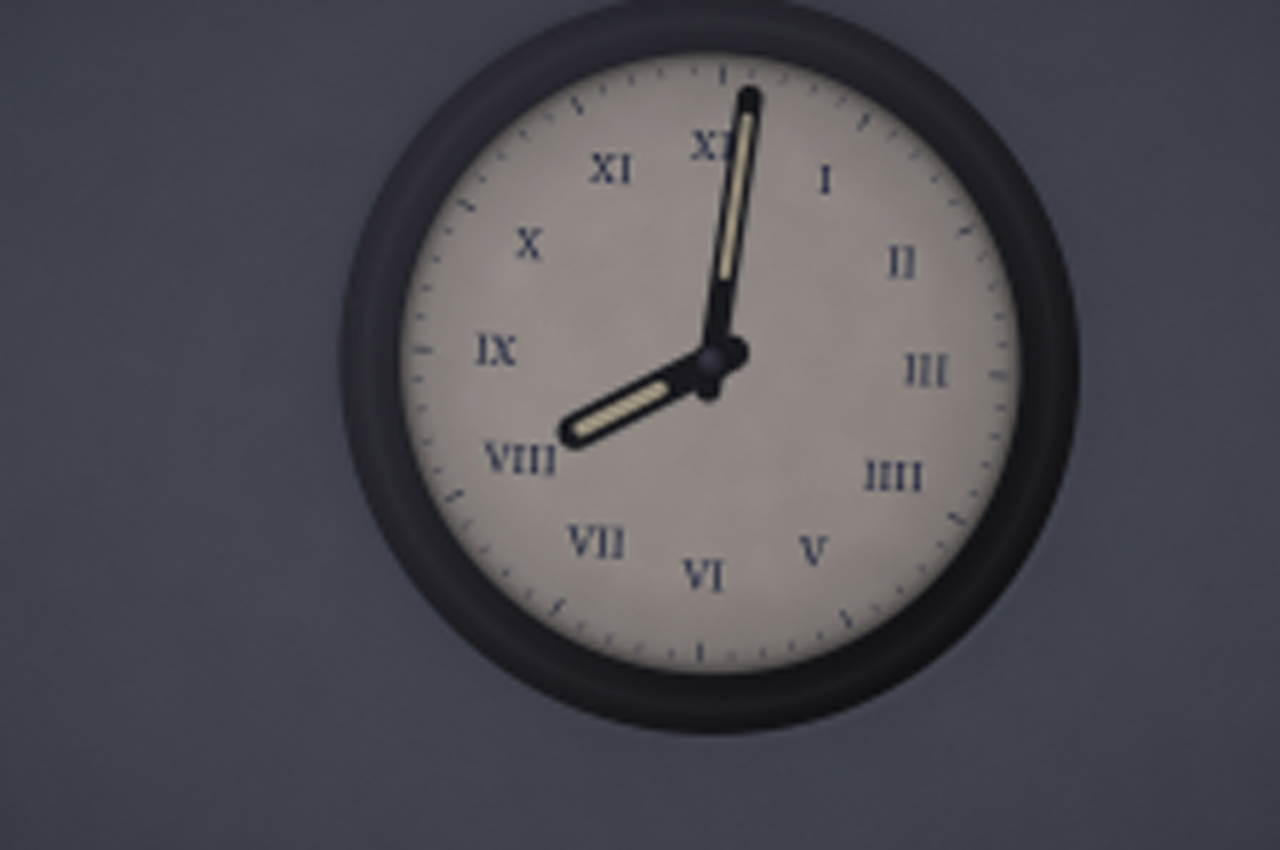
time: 8:01
